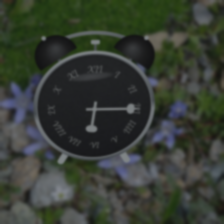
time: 6:15
